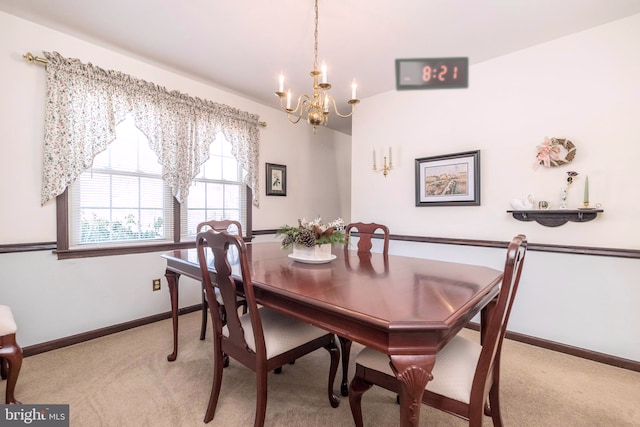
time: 8:21
